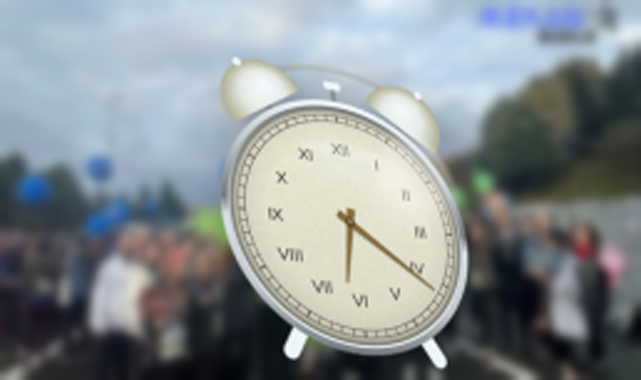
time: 6:21
